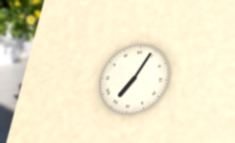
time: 7:04
